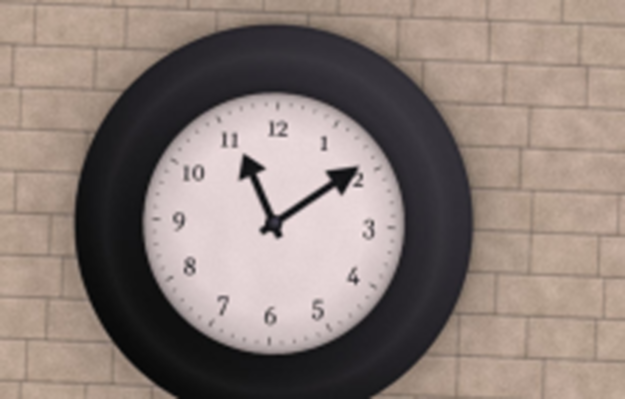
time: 11:09
